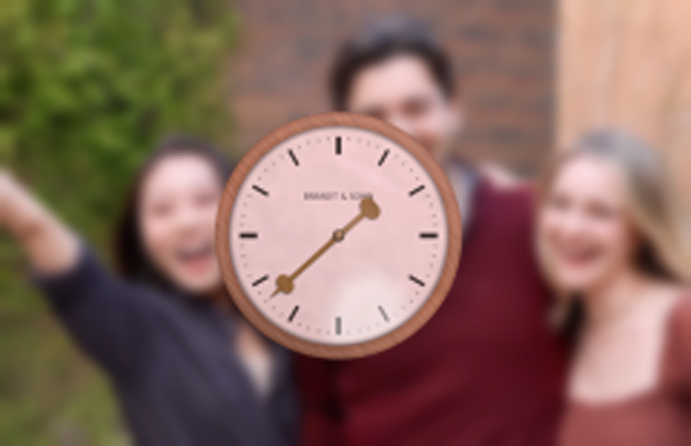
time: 1:38
